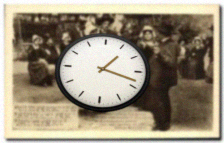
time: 1:18
